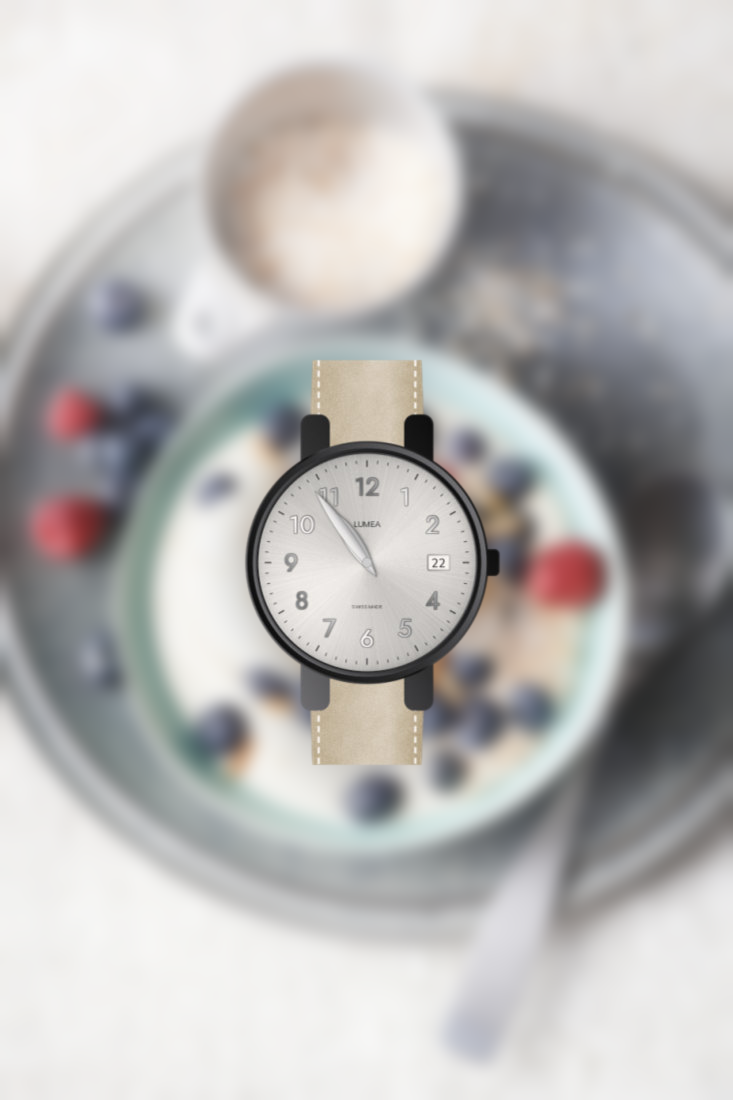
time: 10:54
